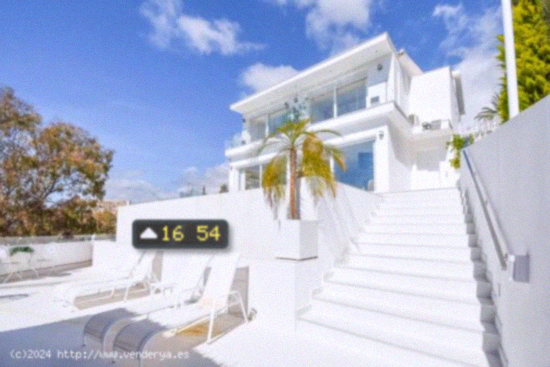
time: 16:54
